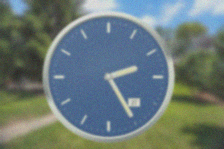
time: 2:25
